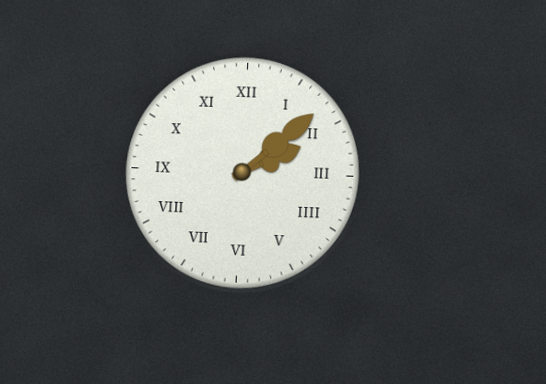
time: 2:08
